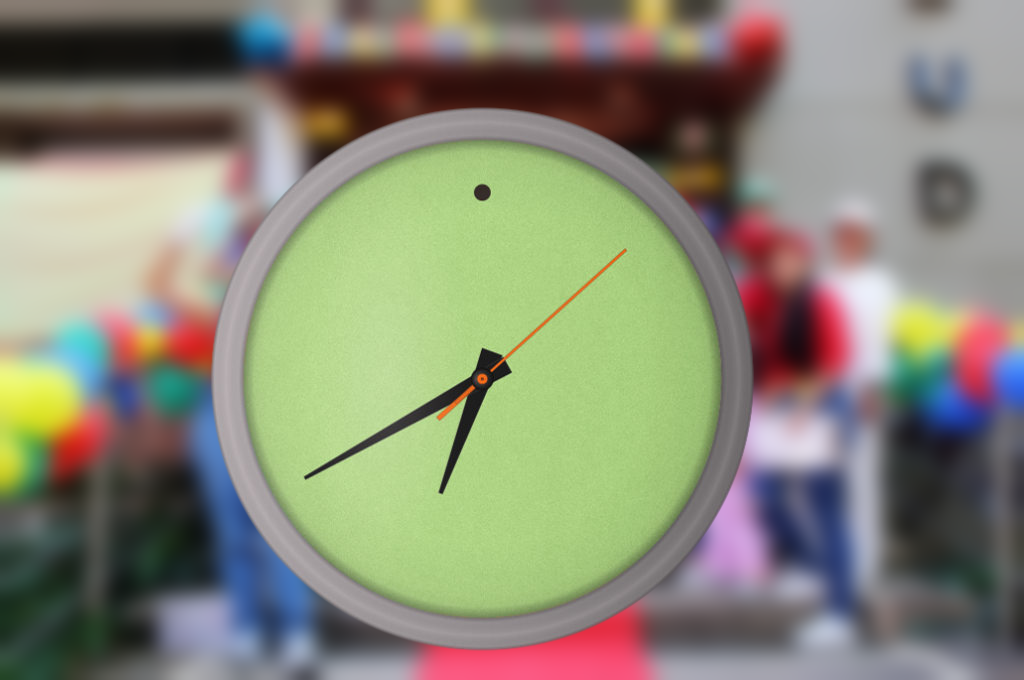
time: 6:40:08
